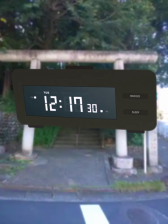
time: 12:17:30
